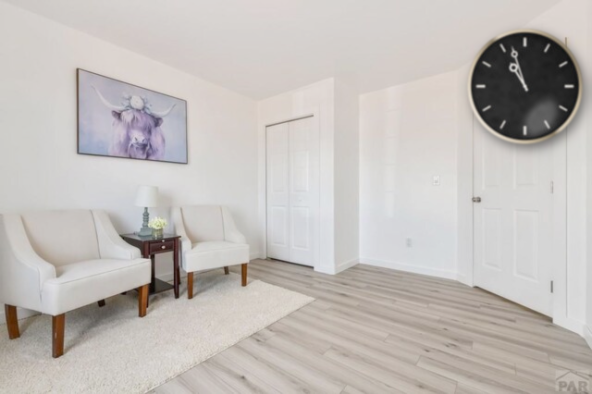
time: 10:57
